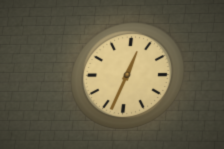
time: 12:33
